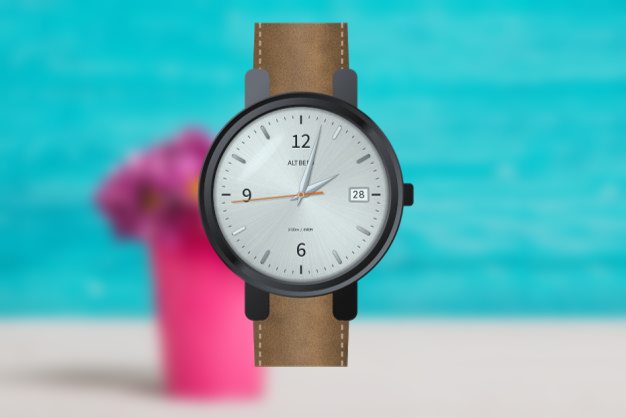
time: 2:02:44
